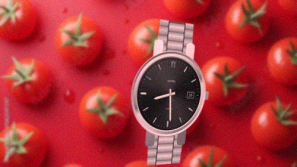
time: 8:29
